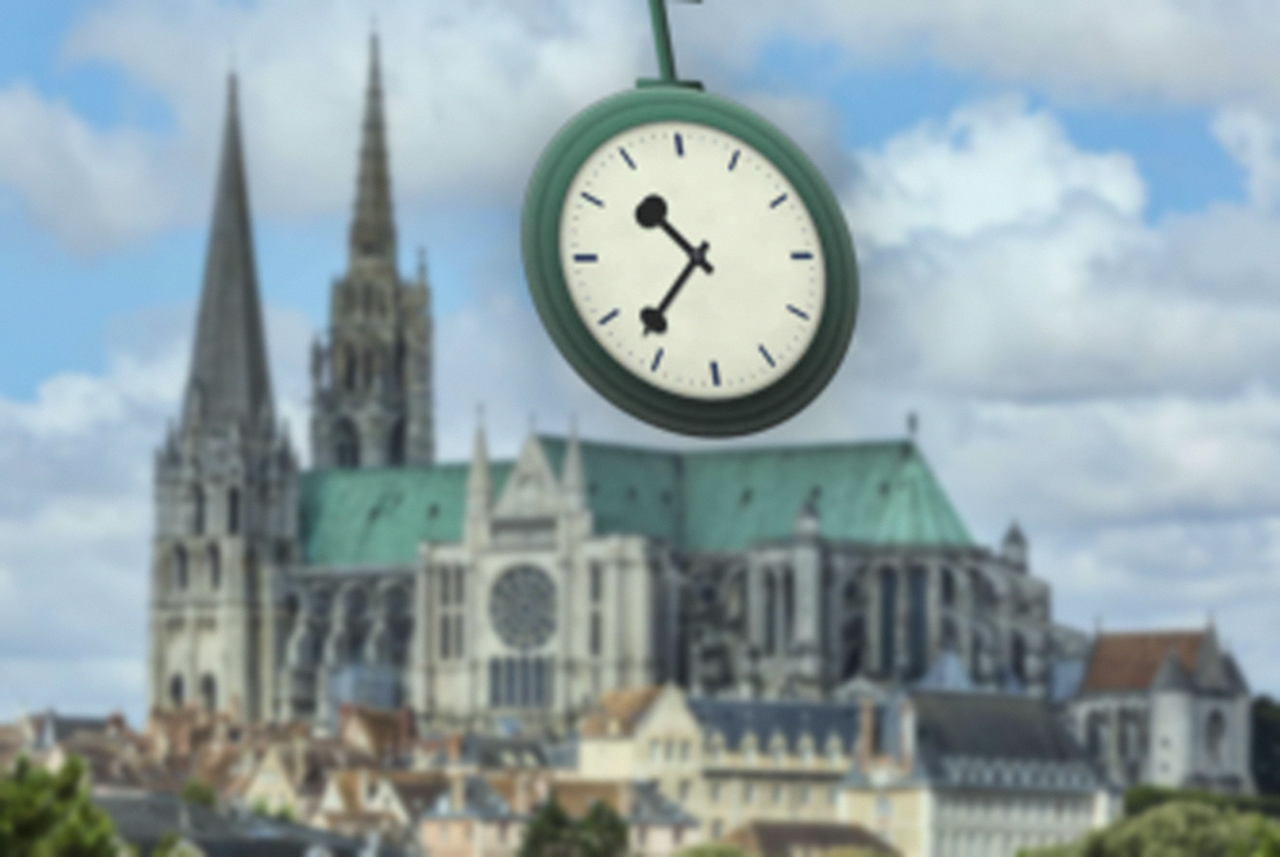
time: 10:37
